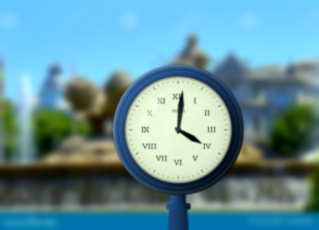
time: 4:01
